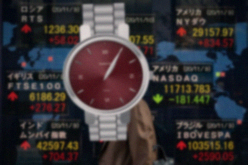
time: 1:05
